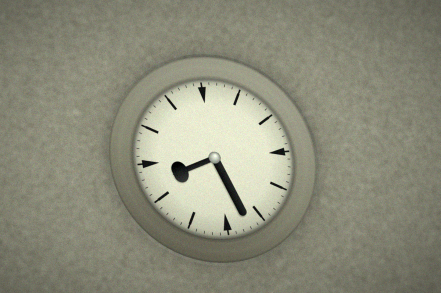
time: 8:27
